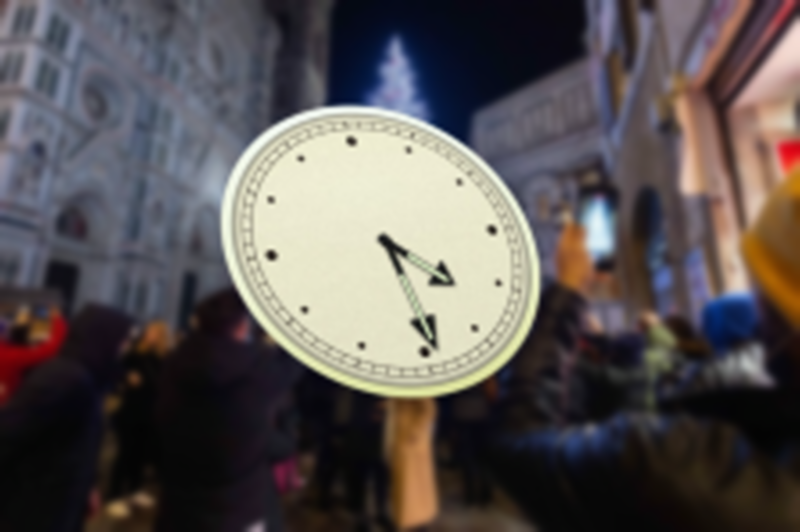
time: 4:29
